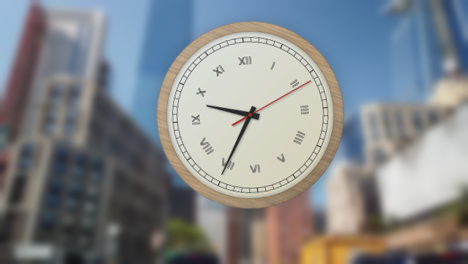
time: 9:35:11
